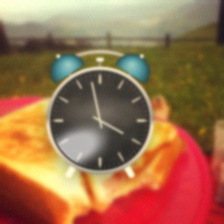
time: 3:58
